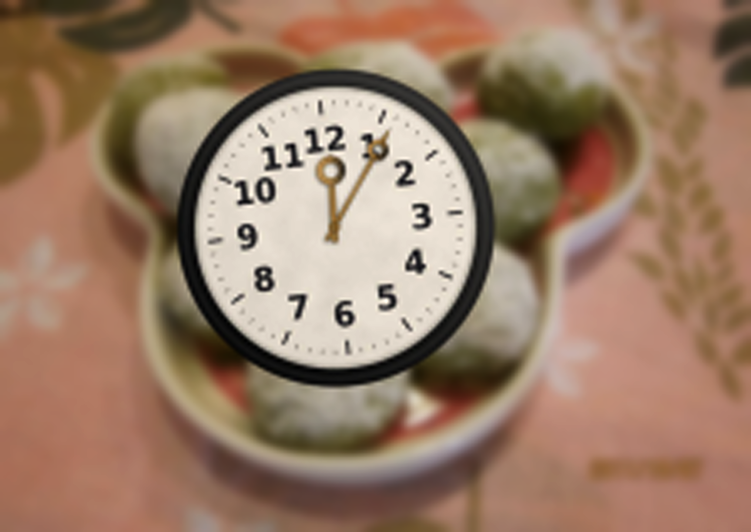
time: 12:06
